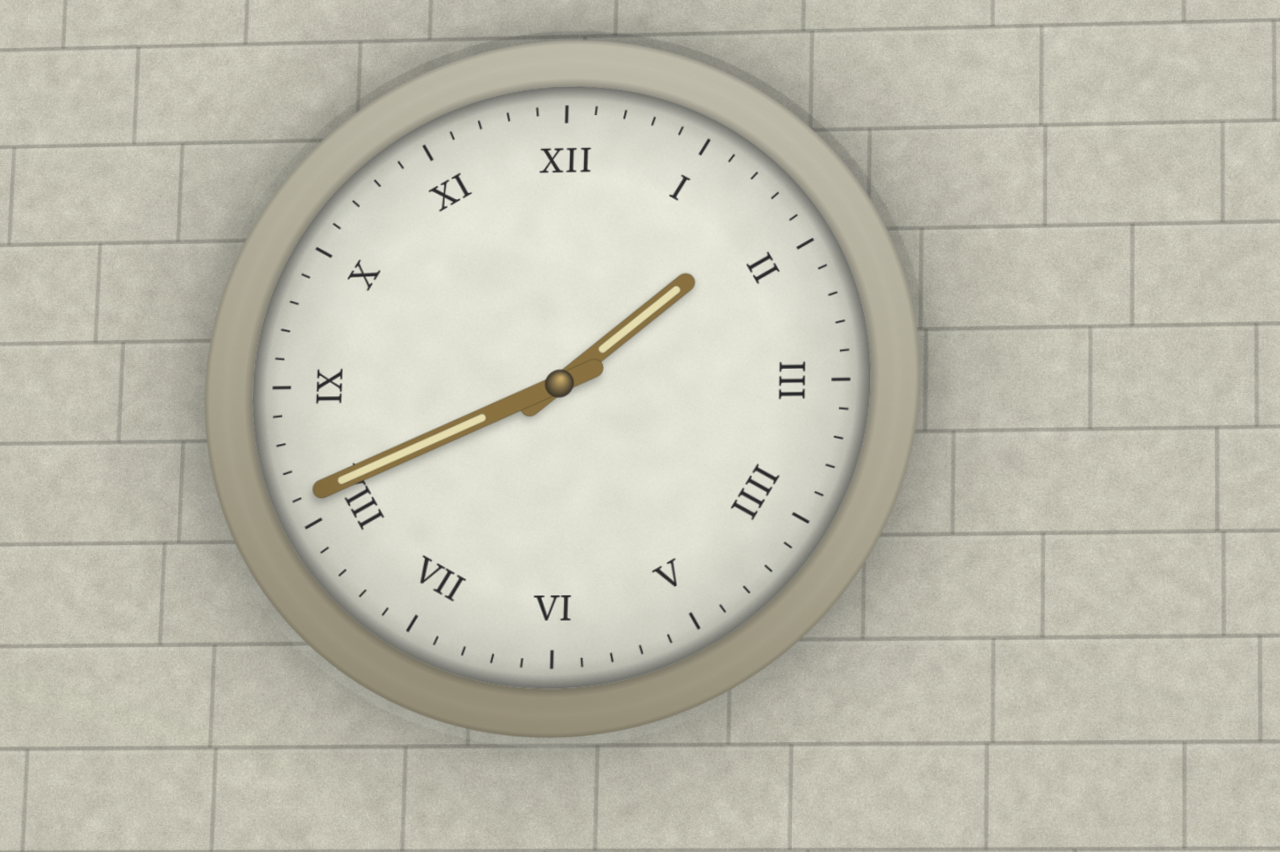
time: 1:41
